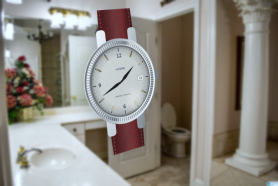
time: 1:41
